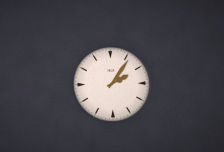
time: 2:06
